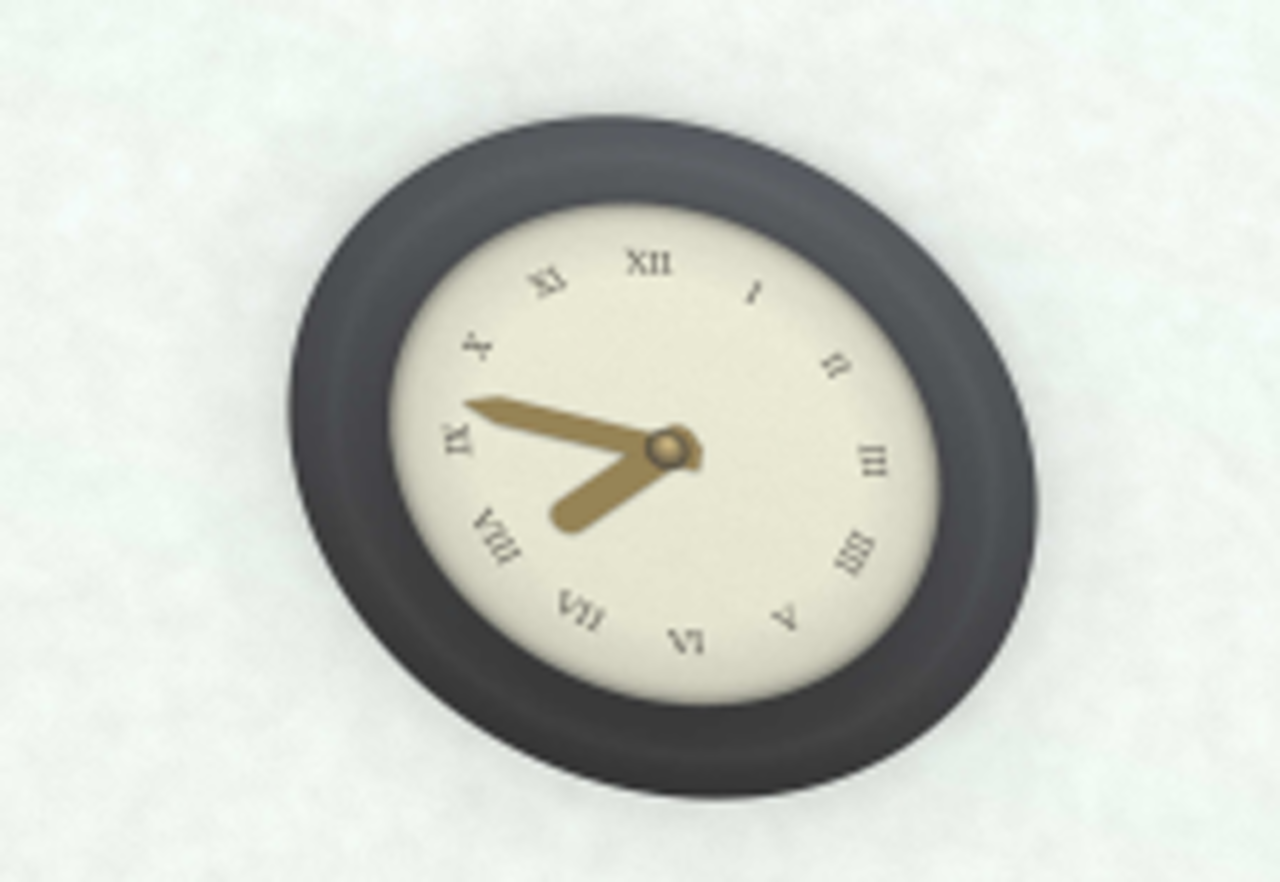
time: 7:47
